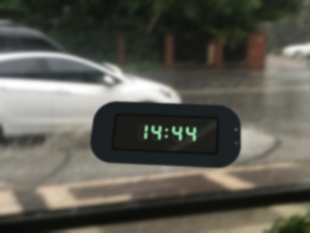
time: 14:44
